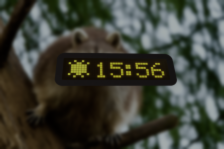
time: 15:56
